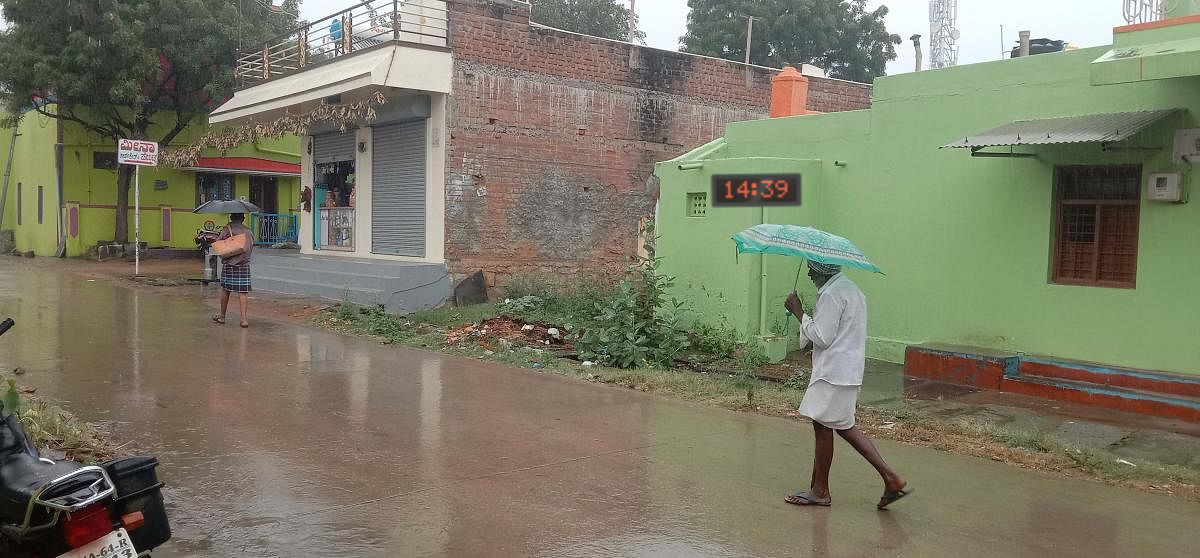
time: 14:39
